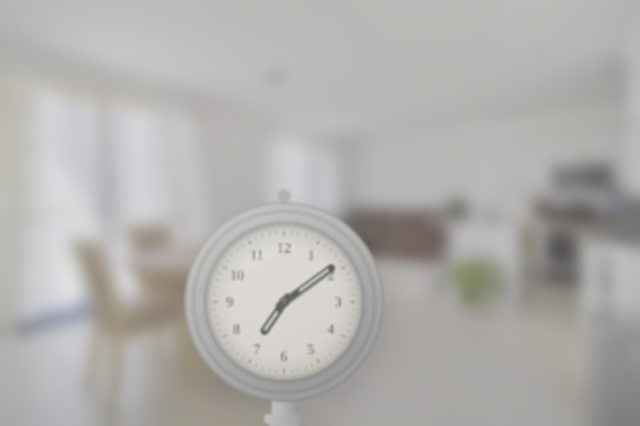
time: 7:09
